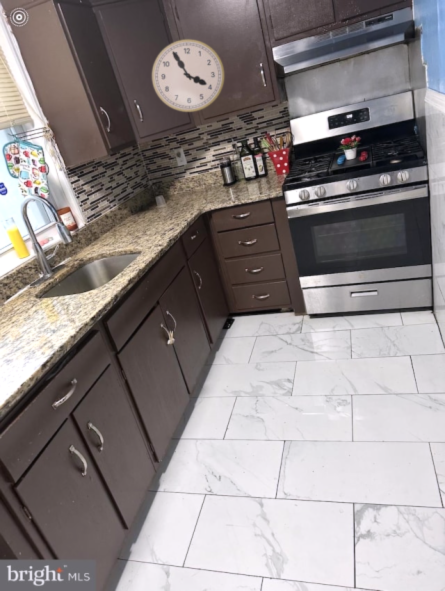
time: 3:55
